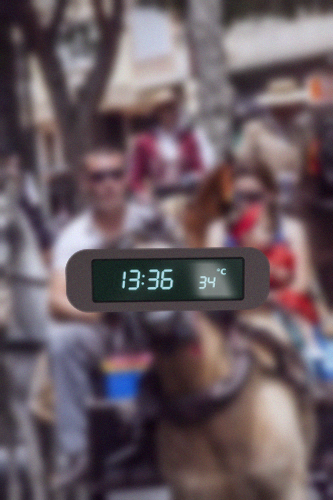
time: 13:36
